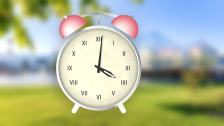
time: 4:01
